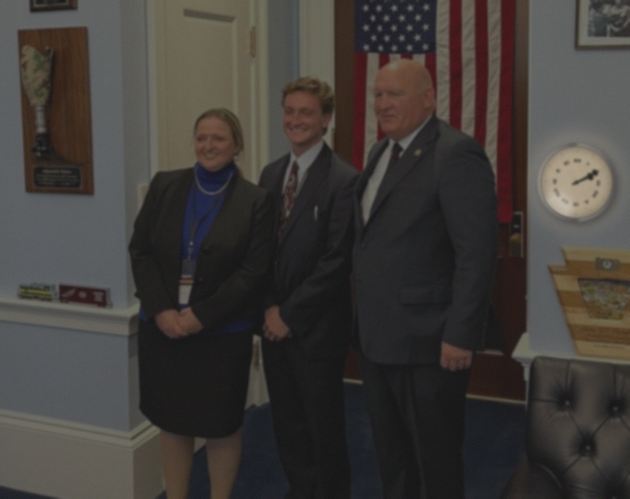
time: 2:10
